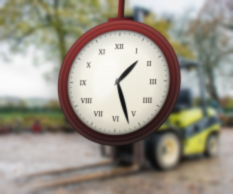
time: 1:27
